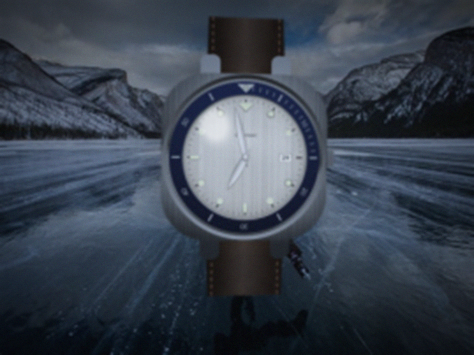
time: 6:58
